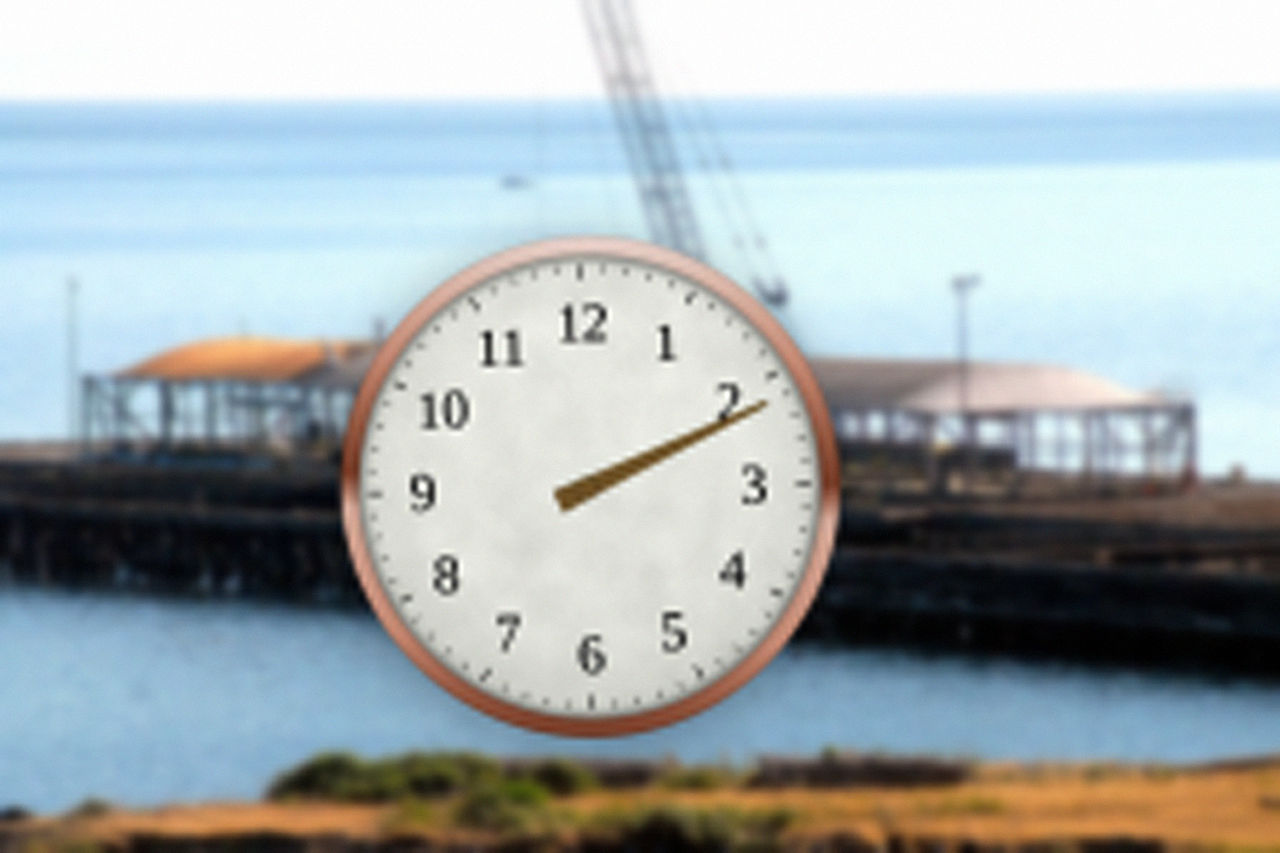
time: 2:11
